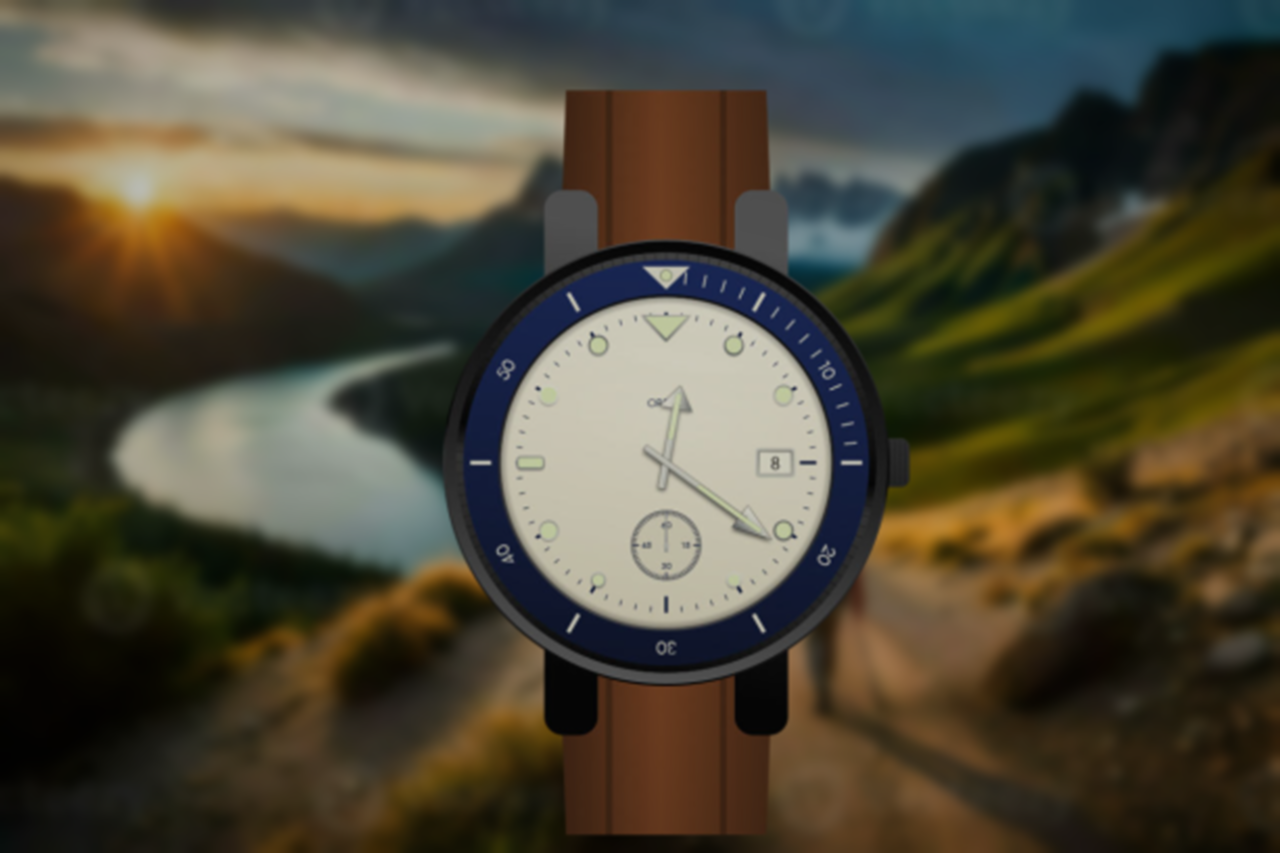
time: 12:21
